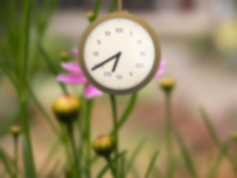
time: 6:40
